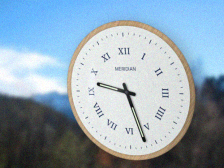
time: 9:27
